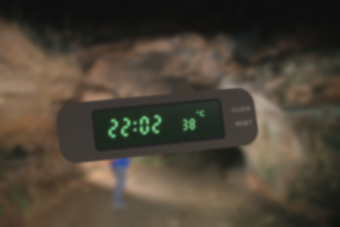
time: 22:02
